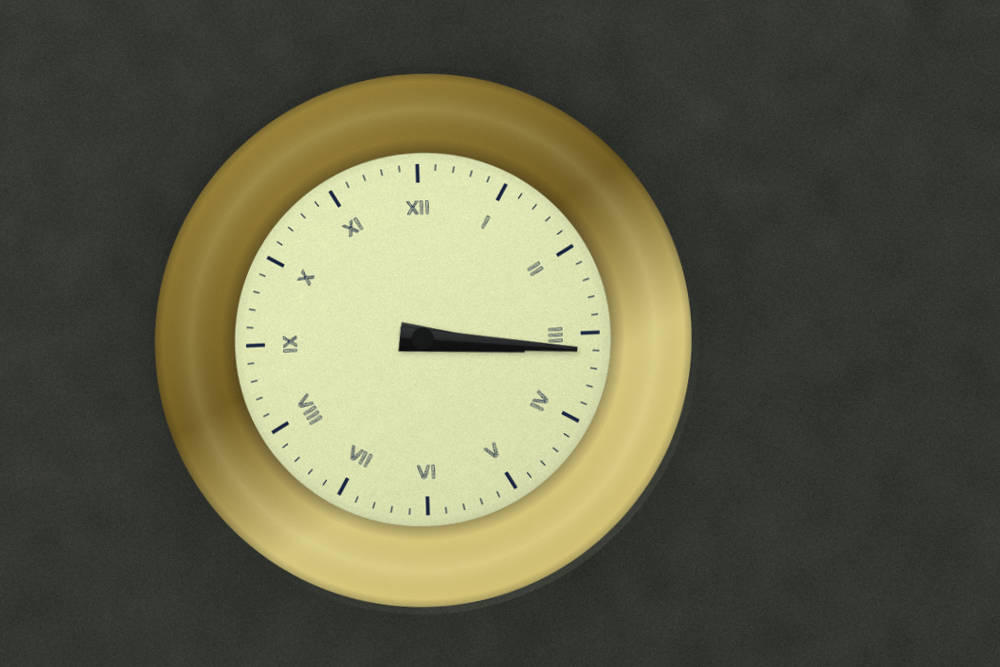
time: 3:16
